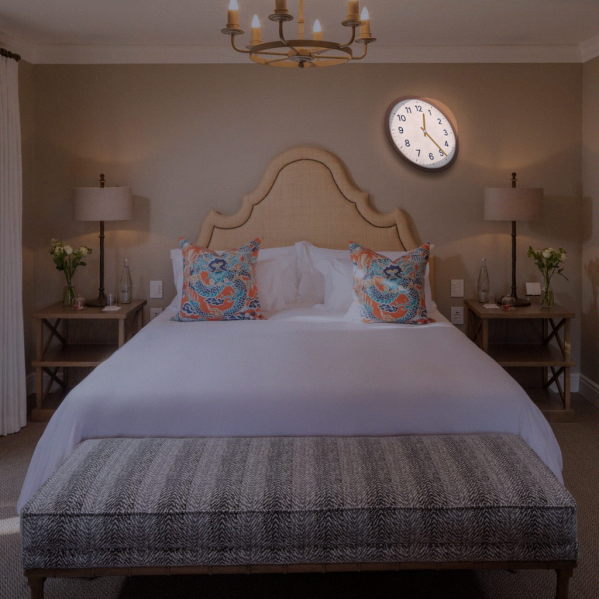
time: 12:24
